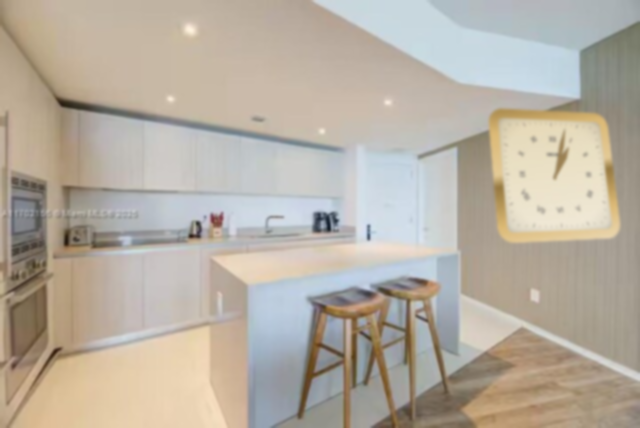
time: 1:03
